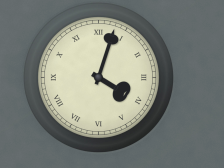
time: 4:03
